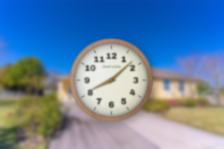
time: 8:08
